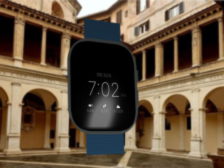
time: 7:02
